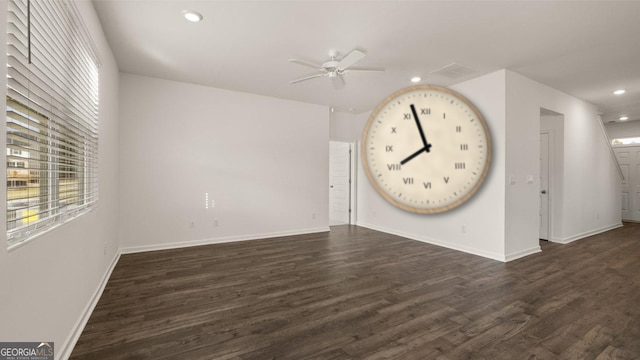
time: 7:57
